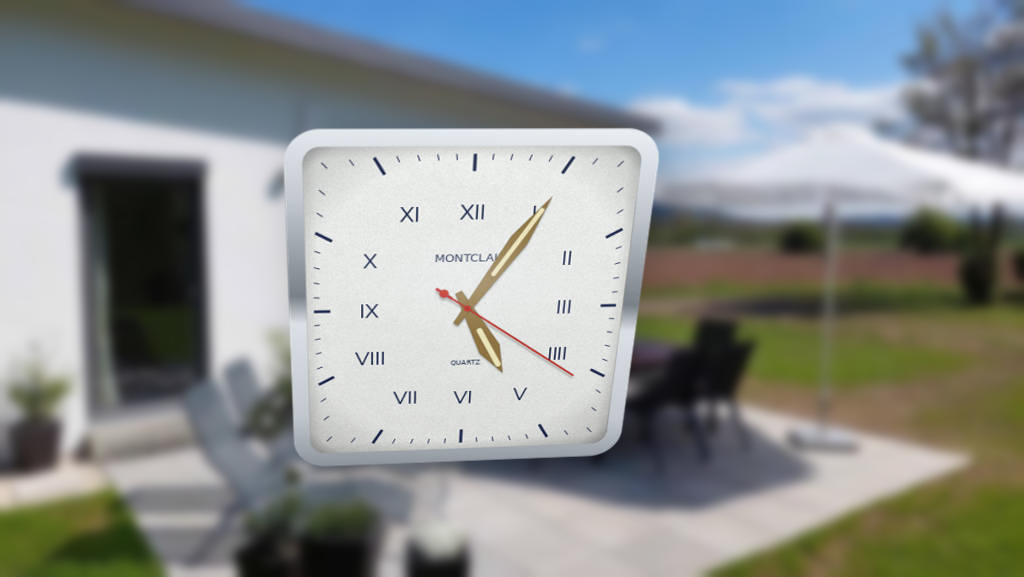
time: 5:05:21
